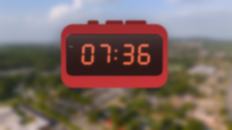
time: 7:36
